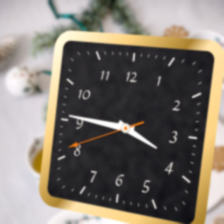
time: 3:45:41
